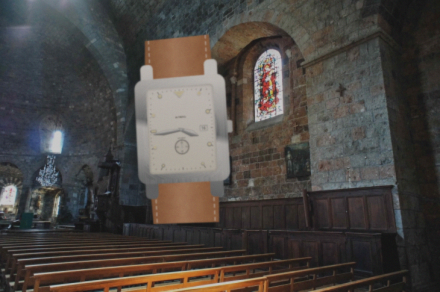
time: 3:44
